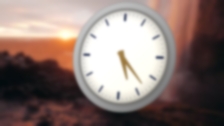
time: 5:23
